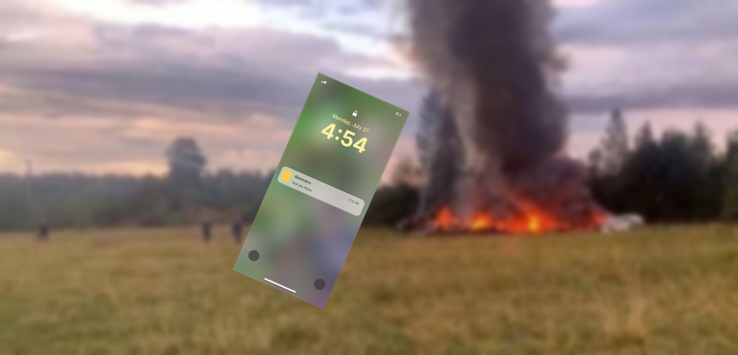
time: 4:54
